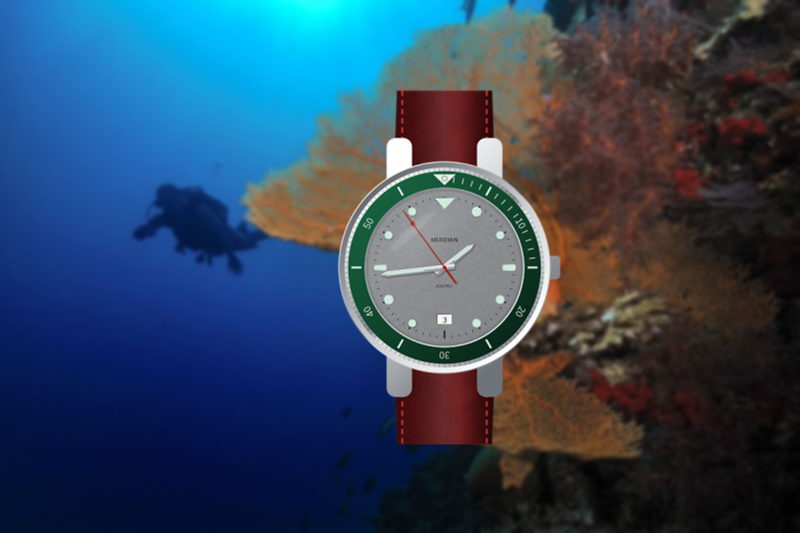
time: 1:43:54
